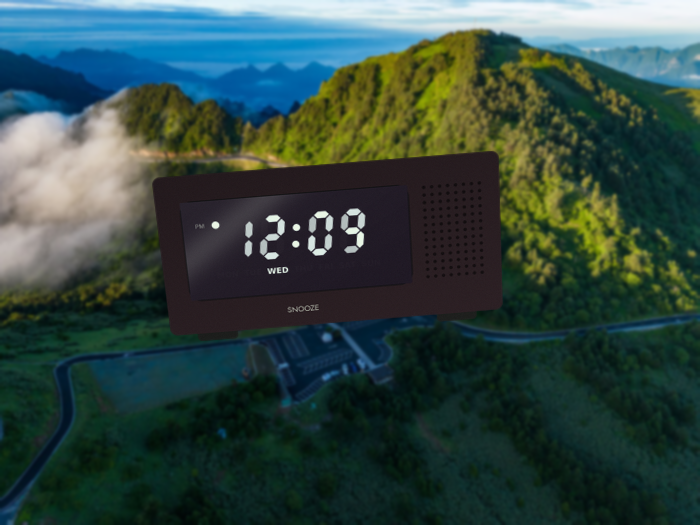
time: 12:09
